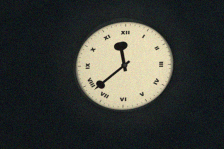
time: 11:38
